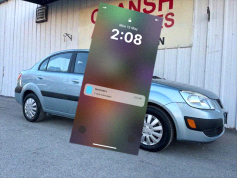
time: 2:08
